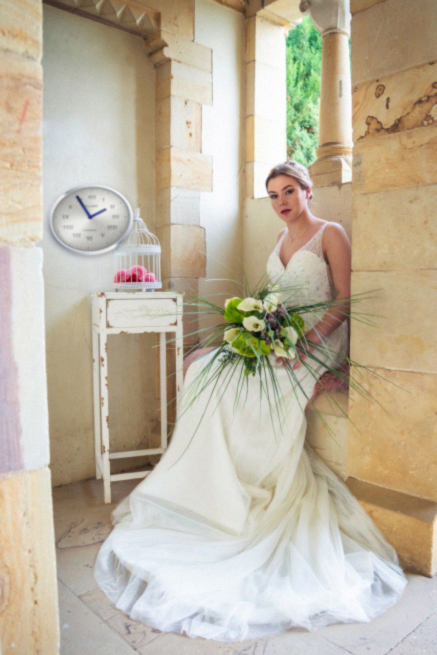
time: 1:55
